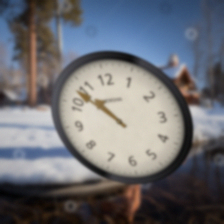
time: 10:53
